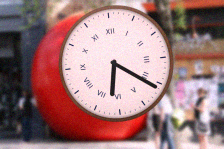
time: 6:21
